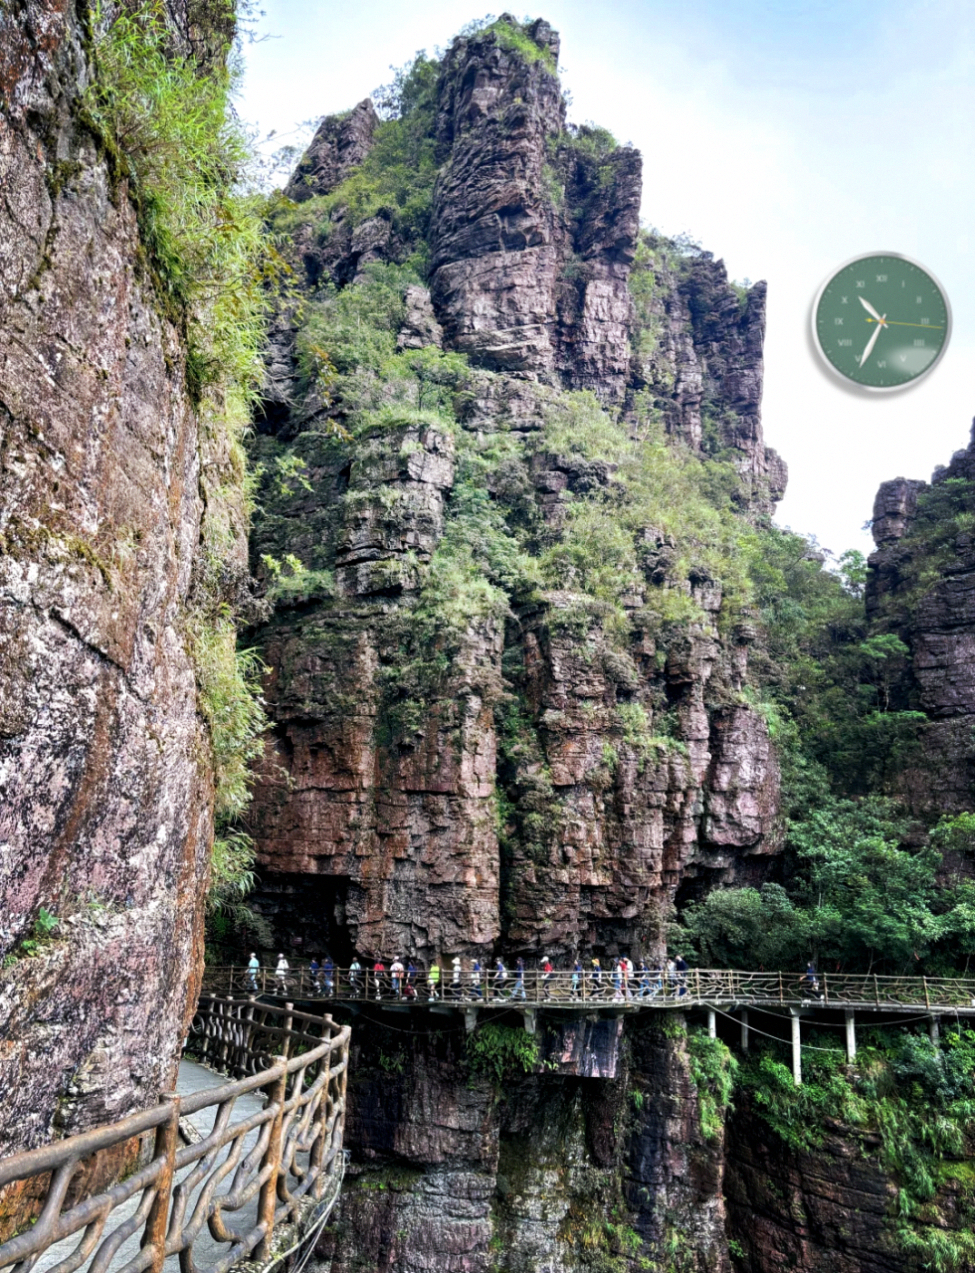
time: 10:34:16
